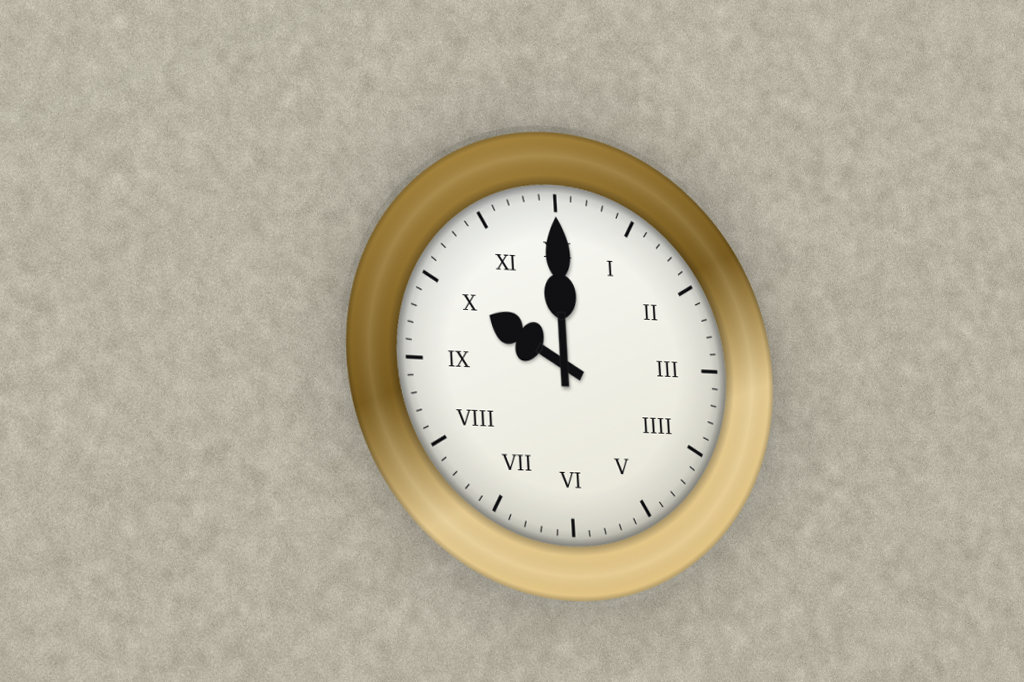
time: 10:00
